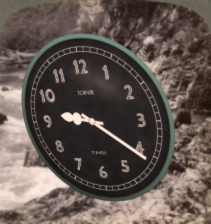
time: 9:21
